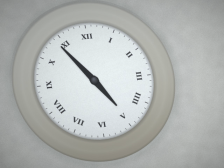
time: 4:54
